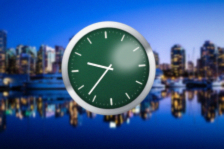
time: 9:37
